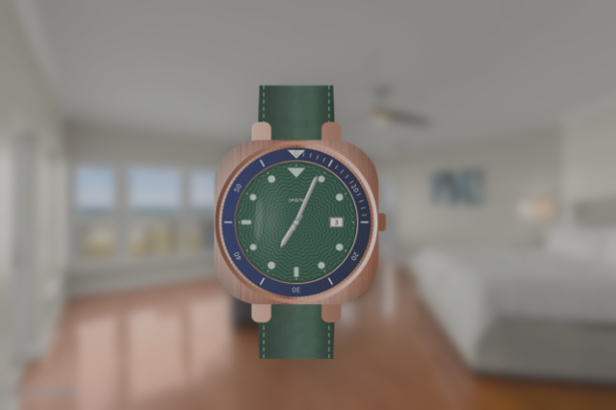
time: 7:04
